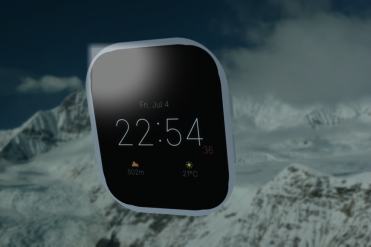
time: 22:54:36
